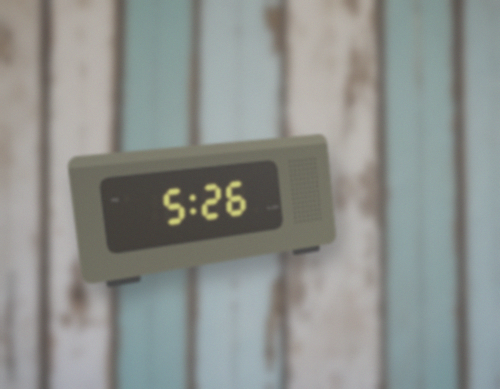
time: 5:26
